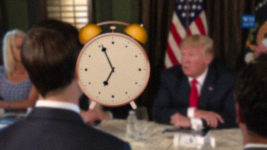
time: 6:56
